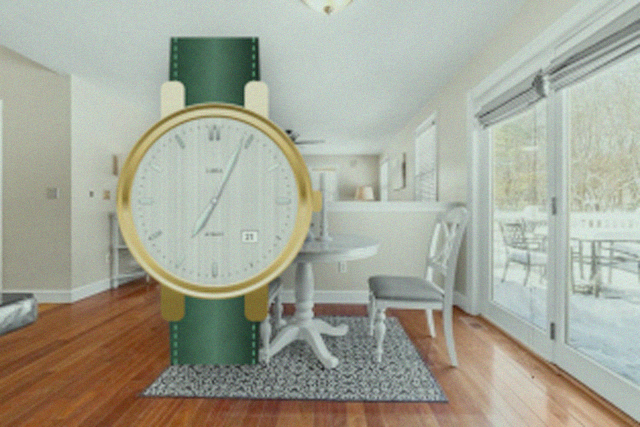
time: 7:04
